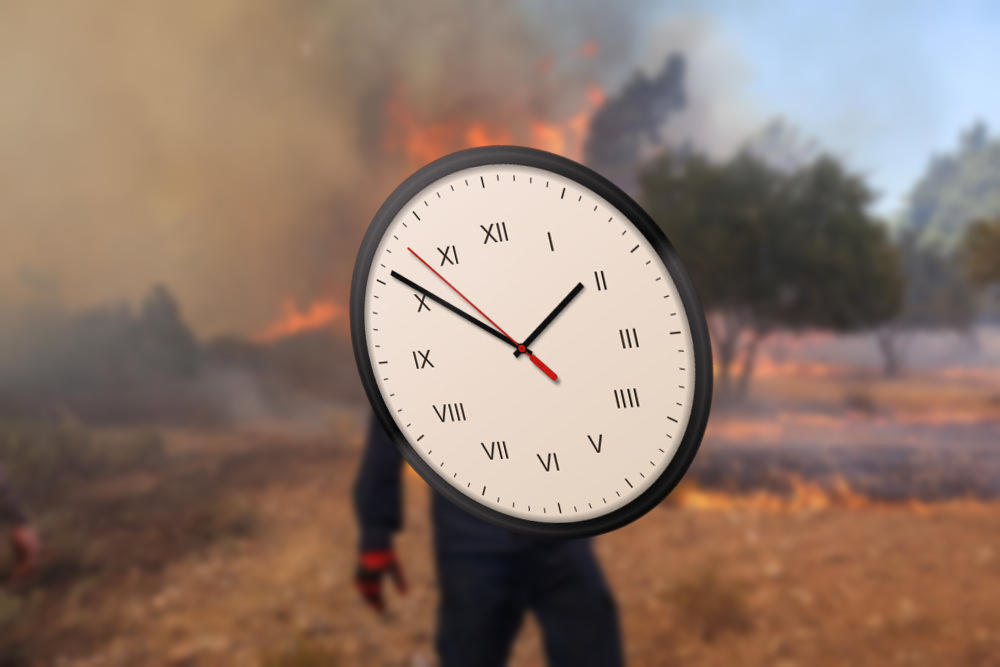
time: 1:50:53
